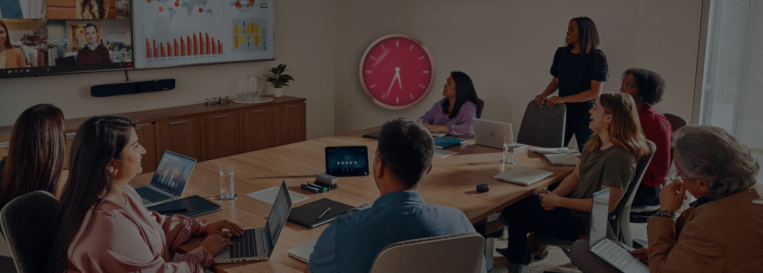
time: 5:34
